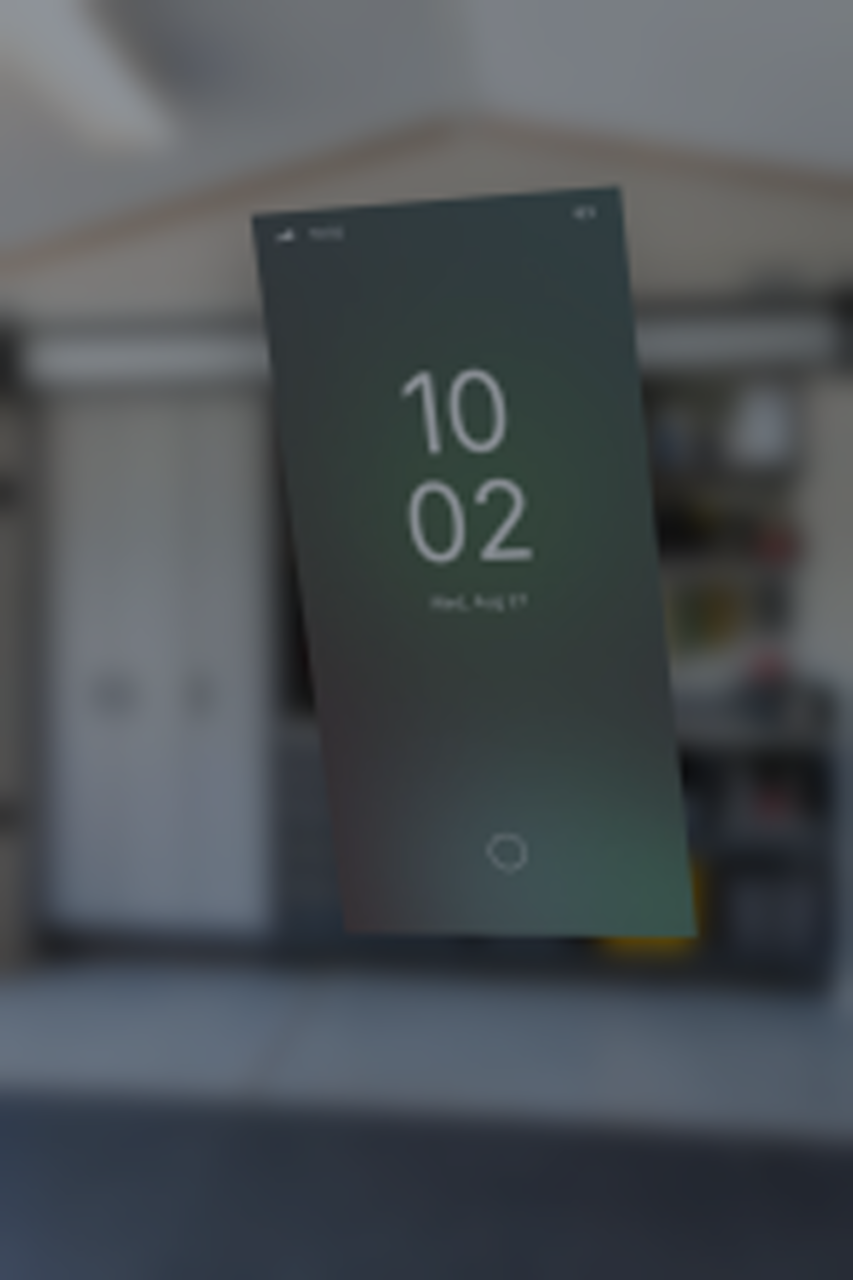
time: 10:02
